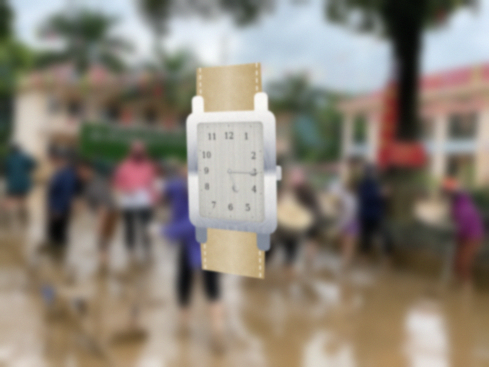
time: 5:15
